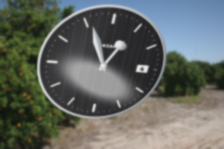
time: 12:56
